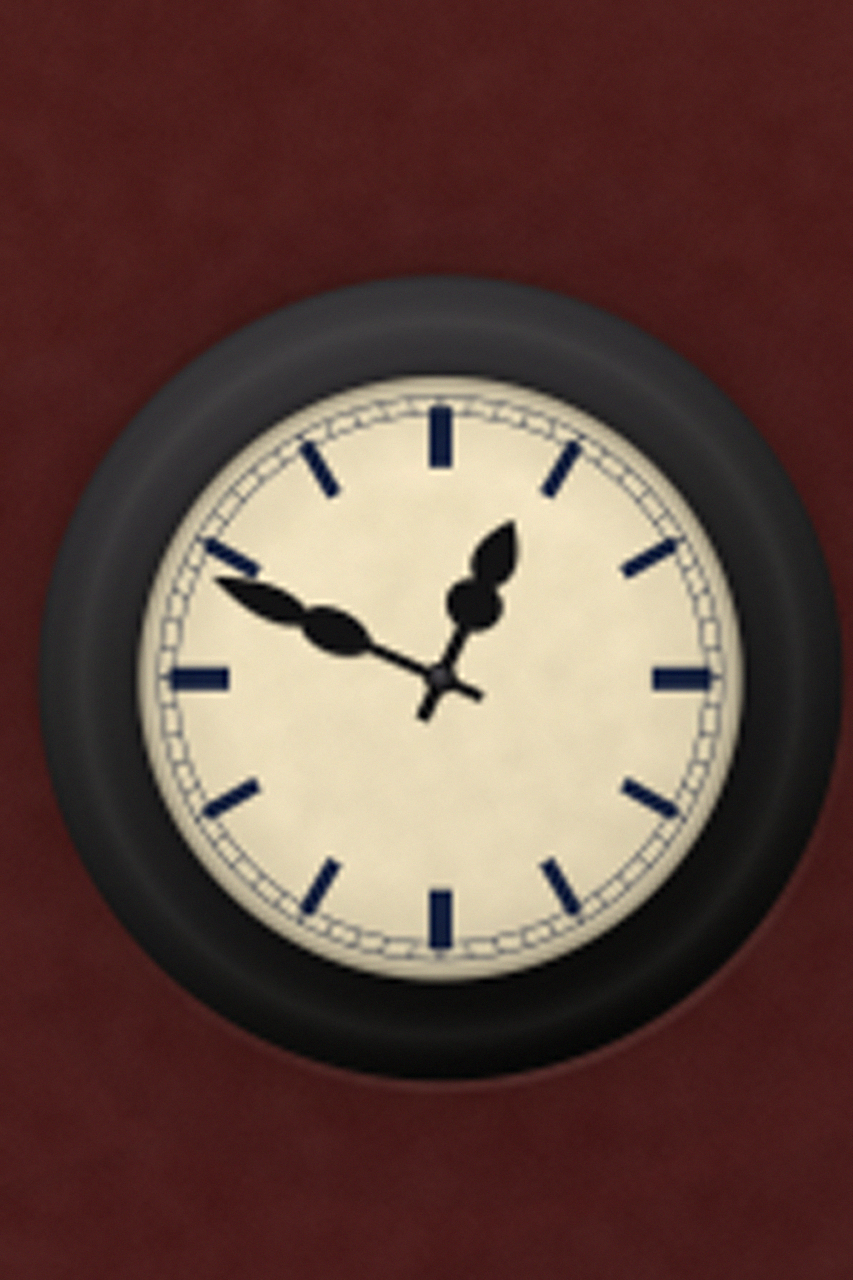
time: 12:49
